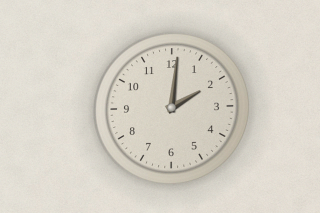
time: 2:01
